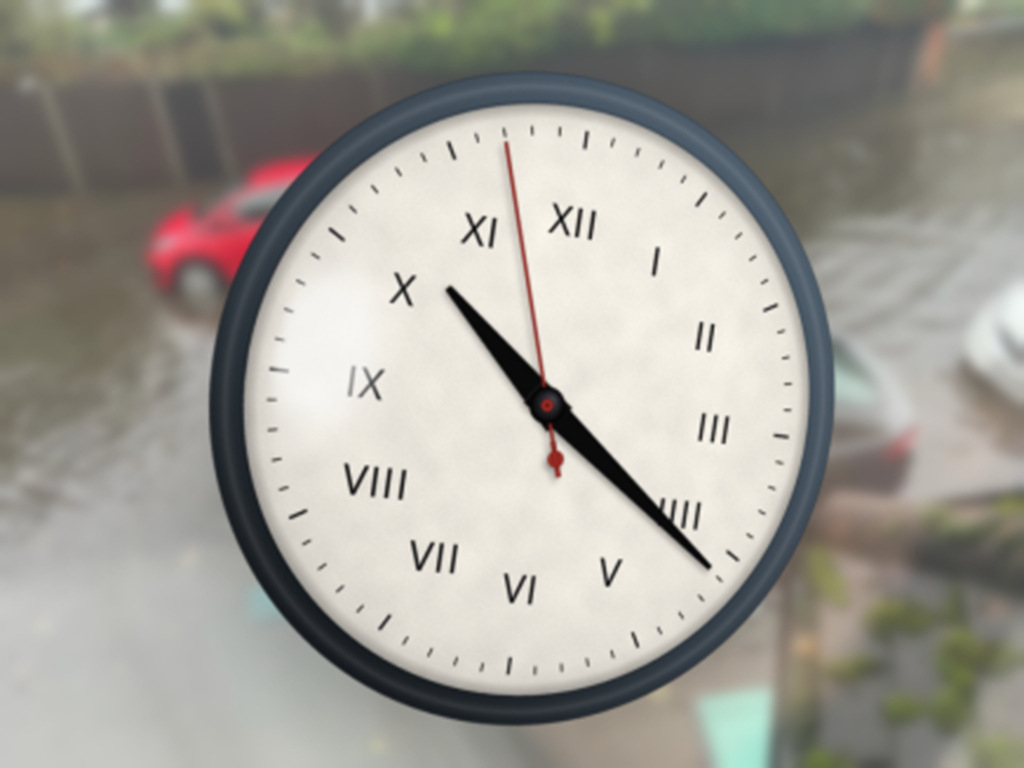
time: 10:20:57
